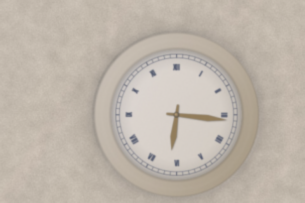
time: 6:16
